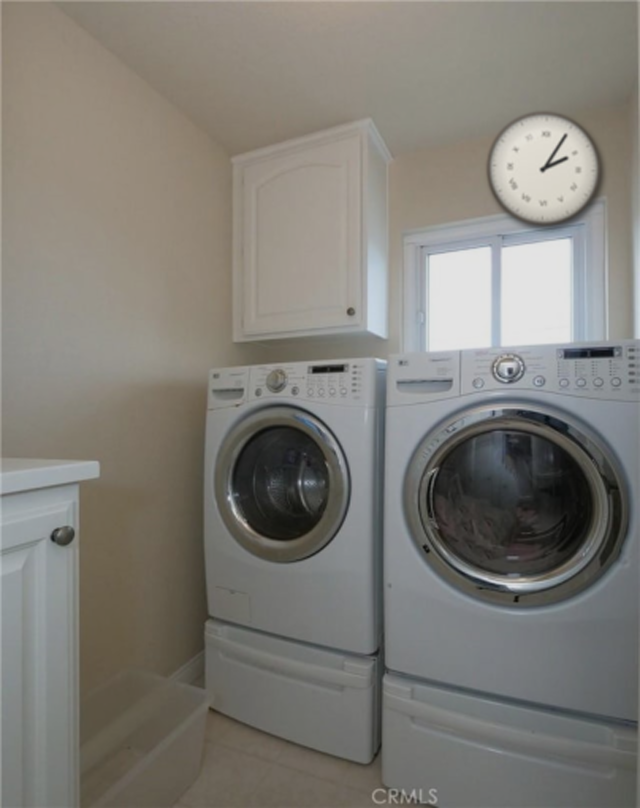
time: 2:05
